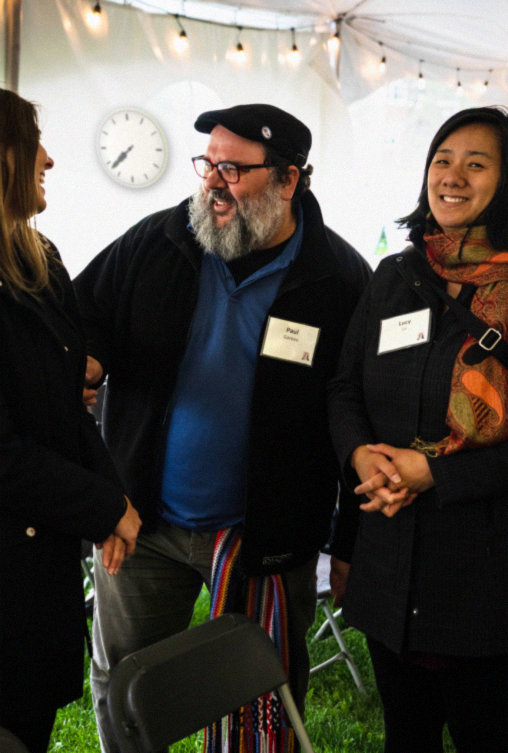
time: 7:38
